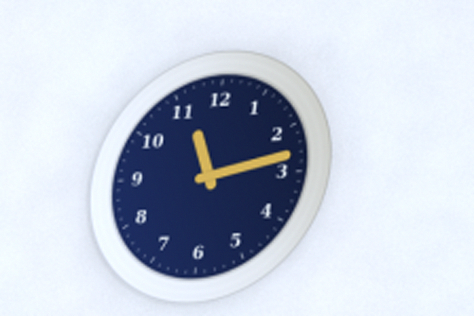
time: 11:13
